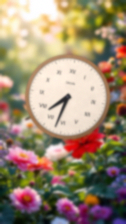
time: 7:32
